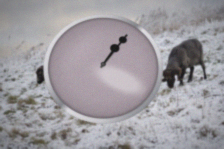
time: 1:06
